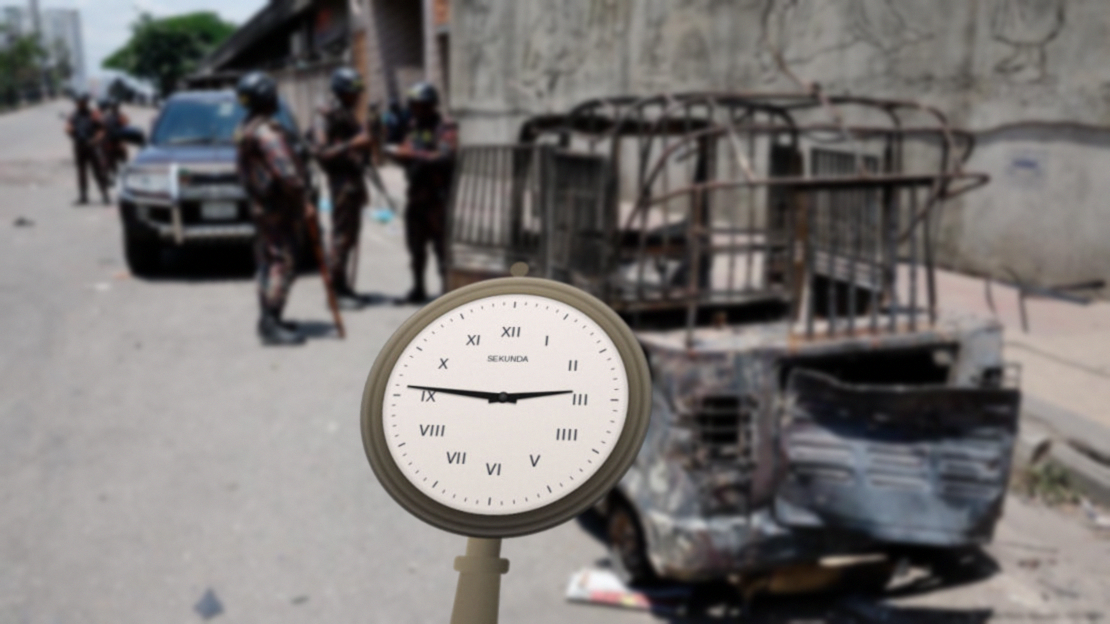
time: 2:46
